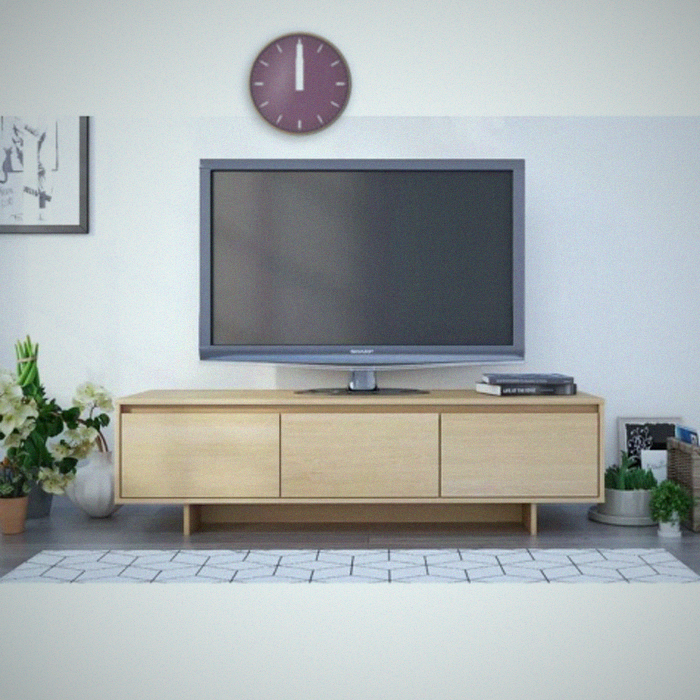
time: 12:00
